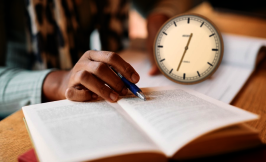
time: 12:33
